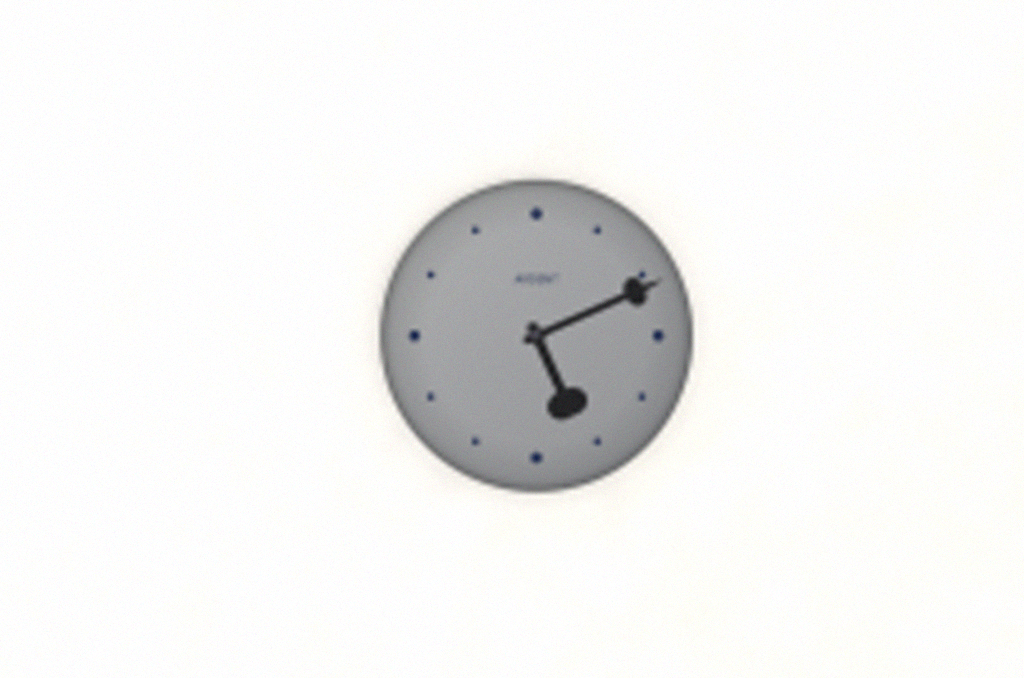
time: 5:11
